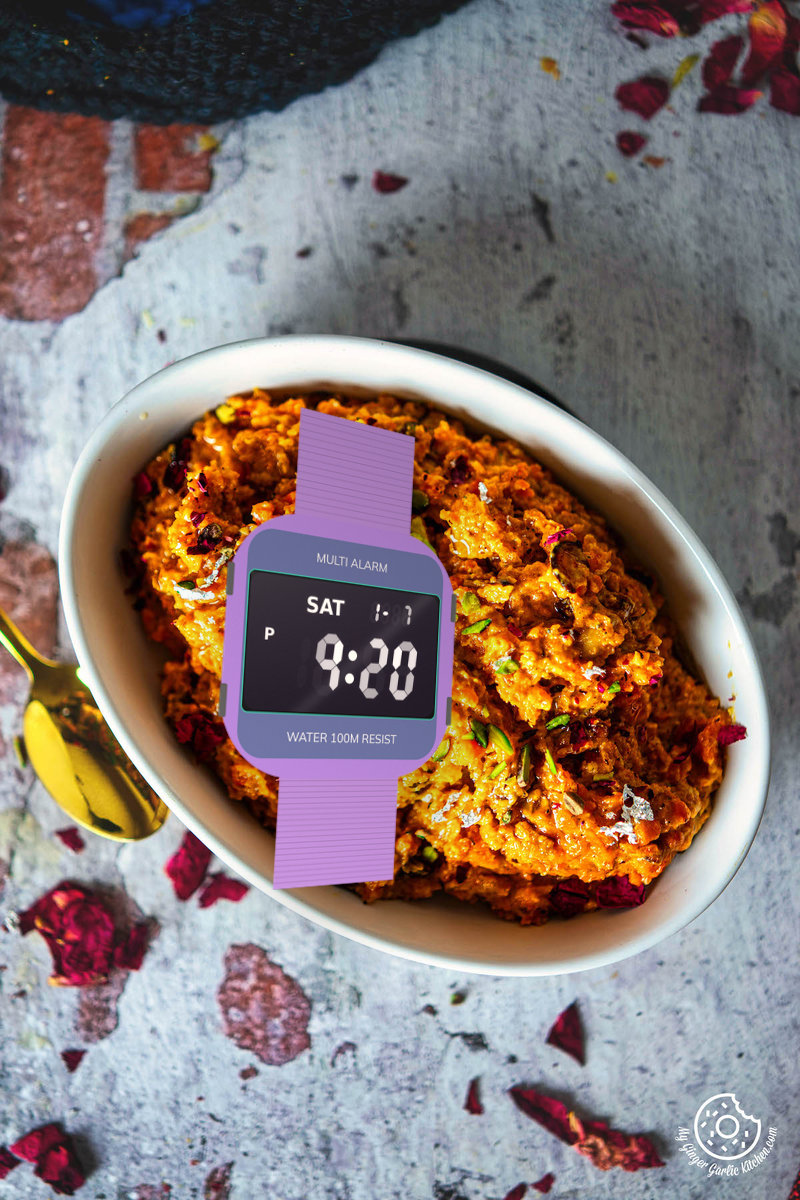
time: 9:20
